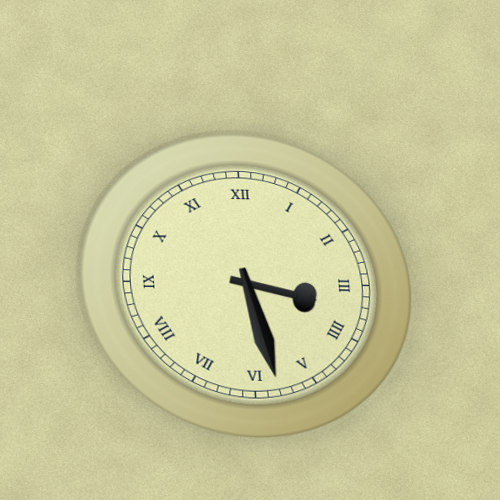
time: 3:28
